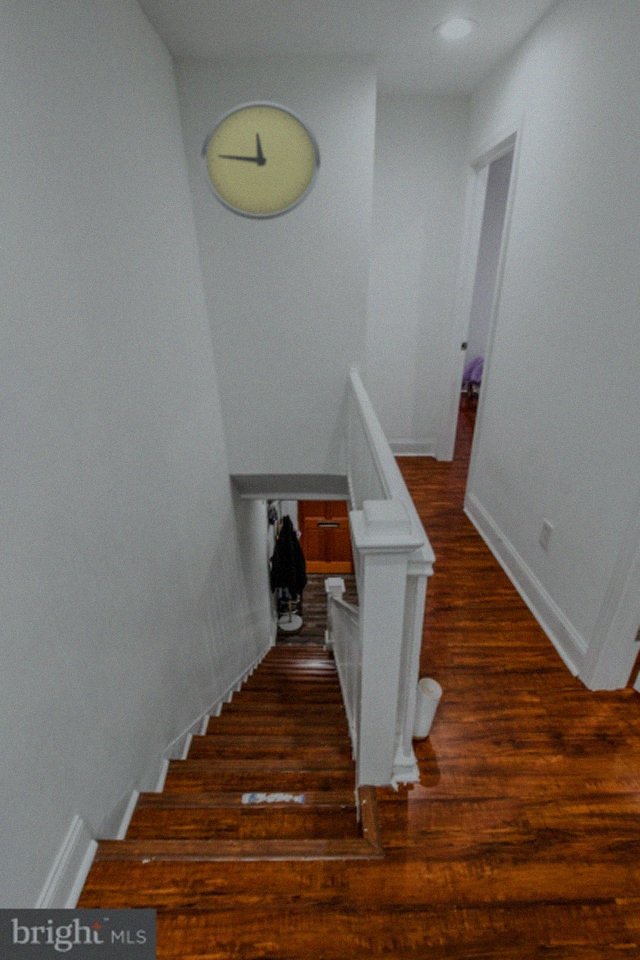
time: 11:46
